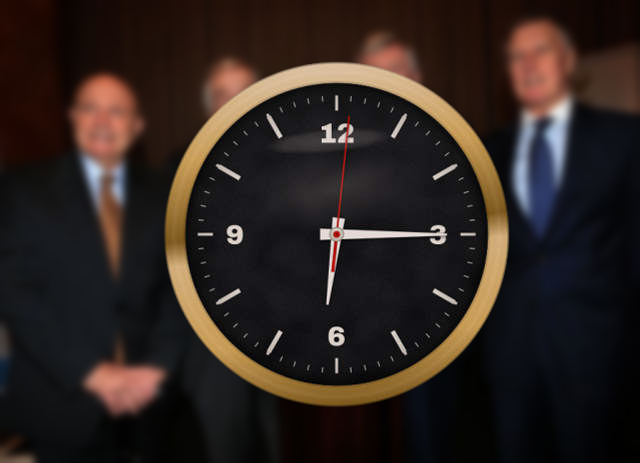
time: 6:15:01
